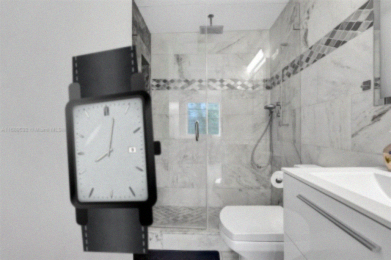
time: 8:02
